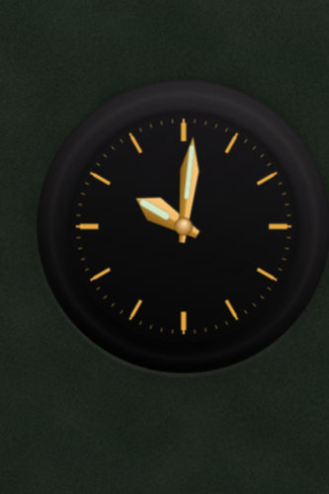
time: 10:01
